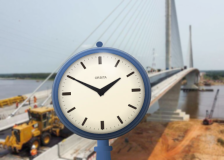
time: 1:50
